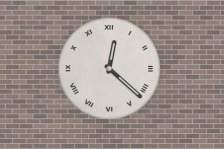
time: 12:22
